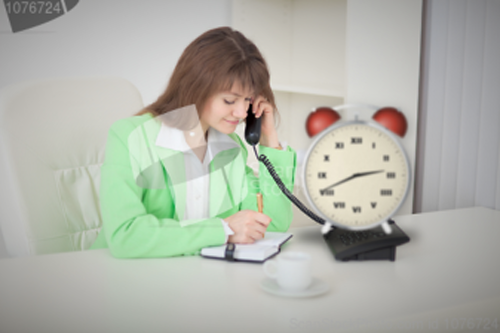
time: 2:41
